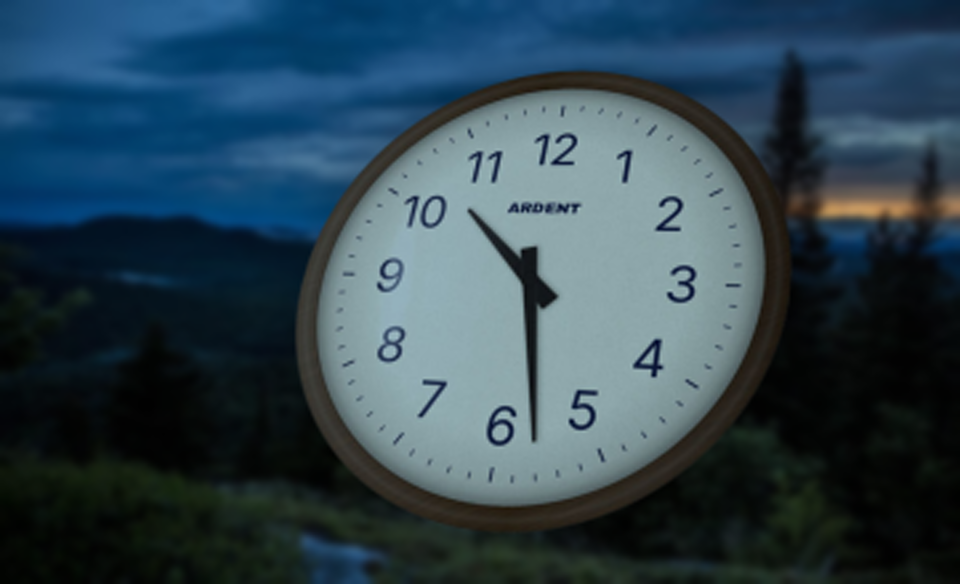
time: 10:28
